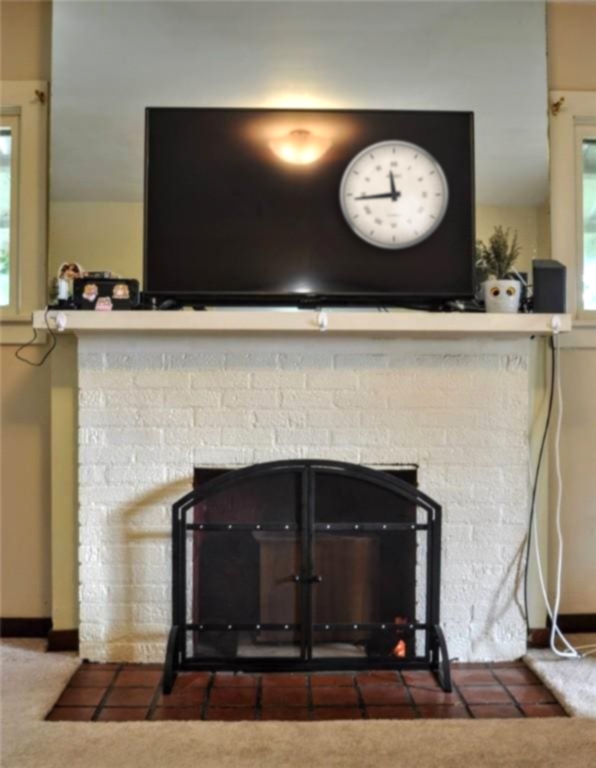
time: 11:44
